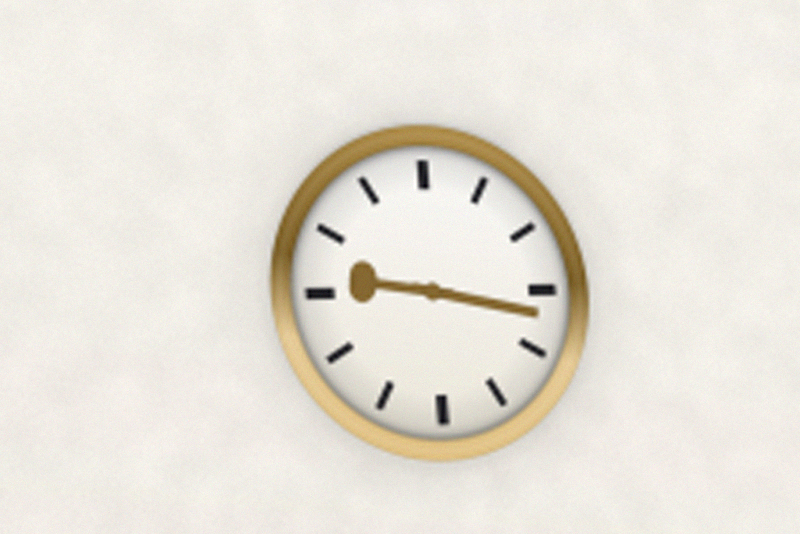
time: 9:17
